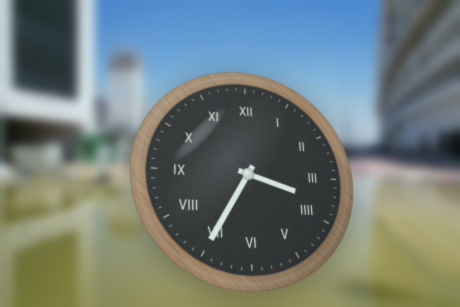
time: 3:35
